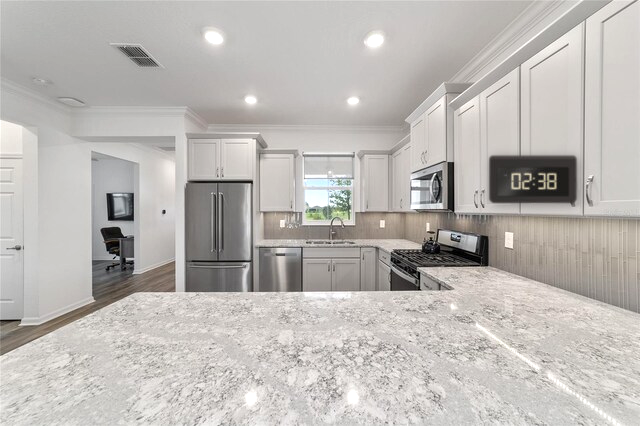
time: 2:38
